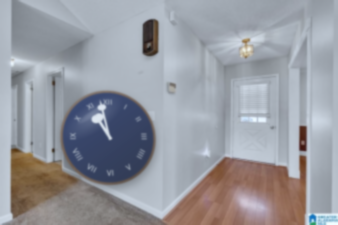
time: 10:58
